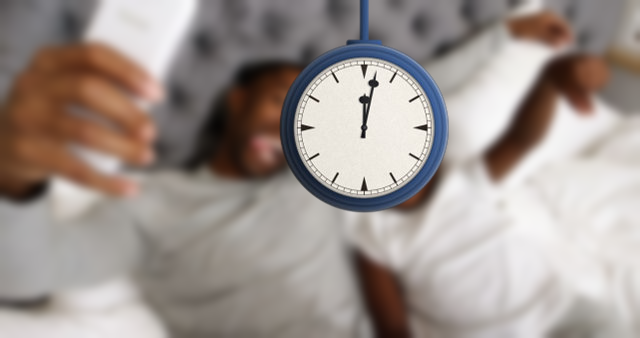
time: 12:02
